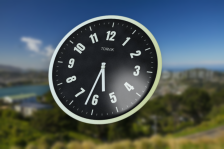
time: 5:32
